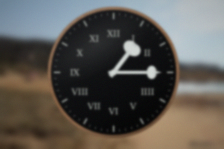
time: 1:15
